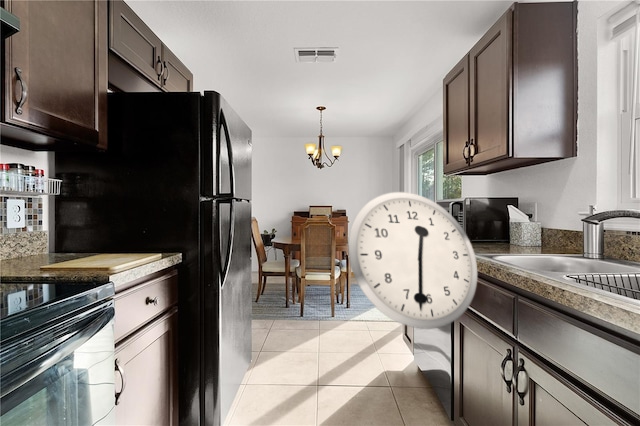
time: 12:32
